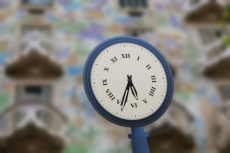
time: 5:34
